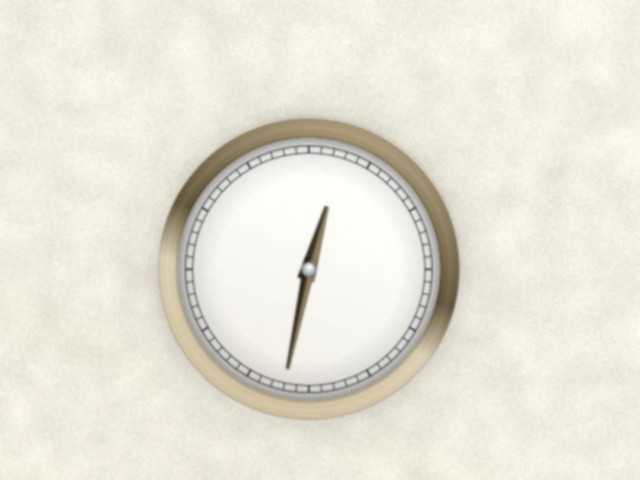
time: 12:32
